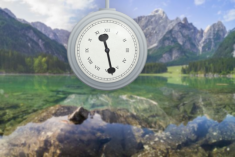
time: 11:28
